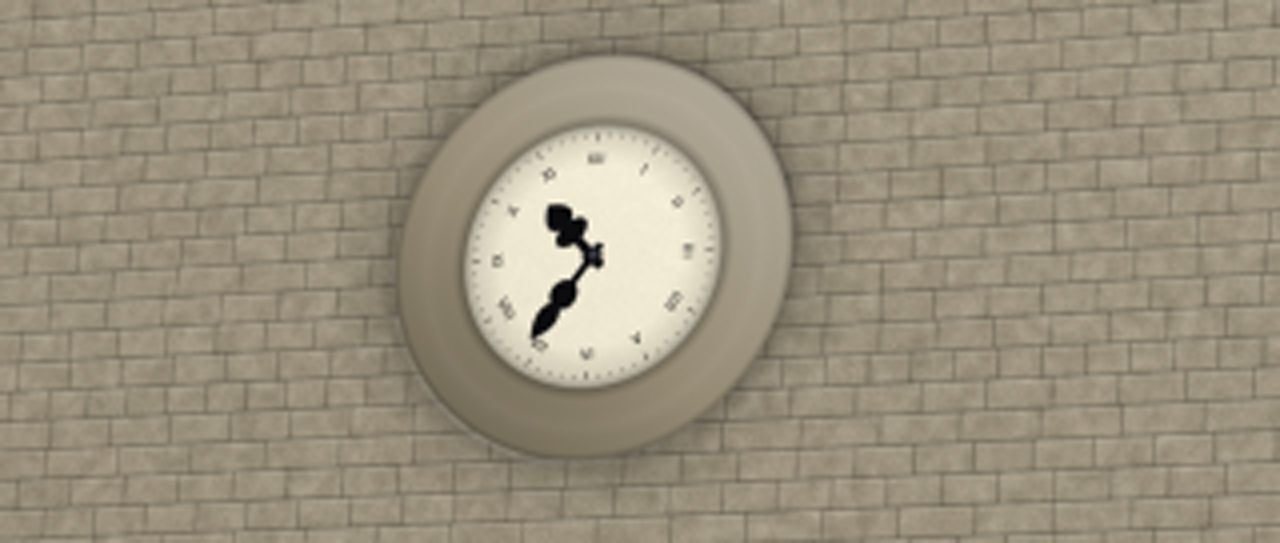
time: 10:36
